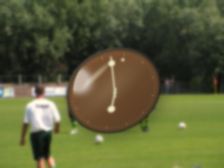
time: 5:57
